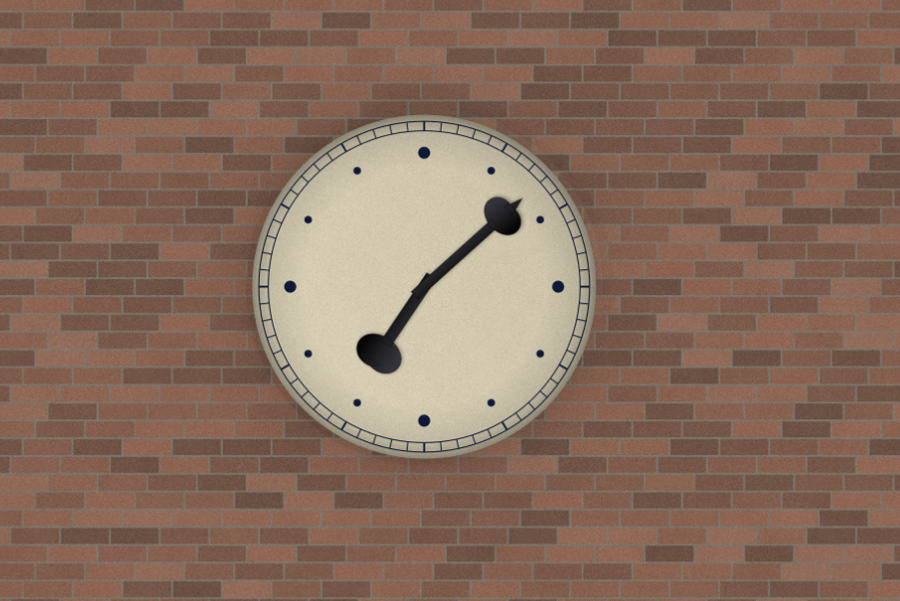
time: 7:08
